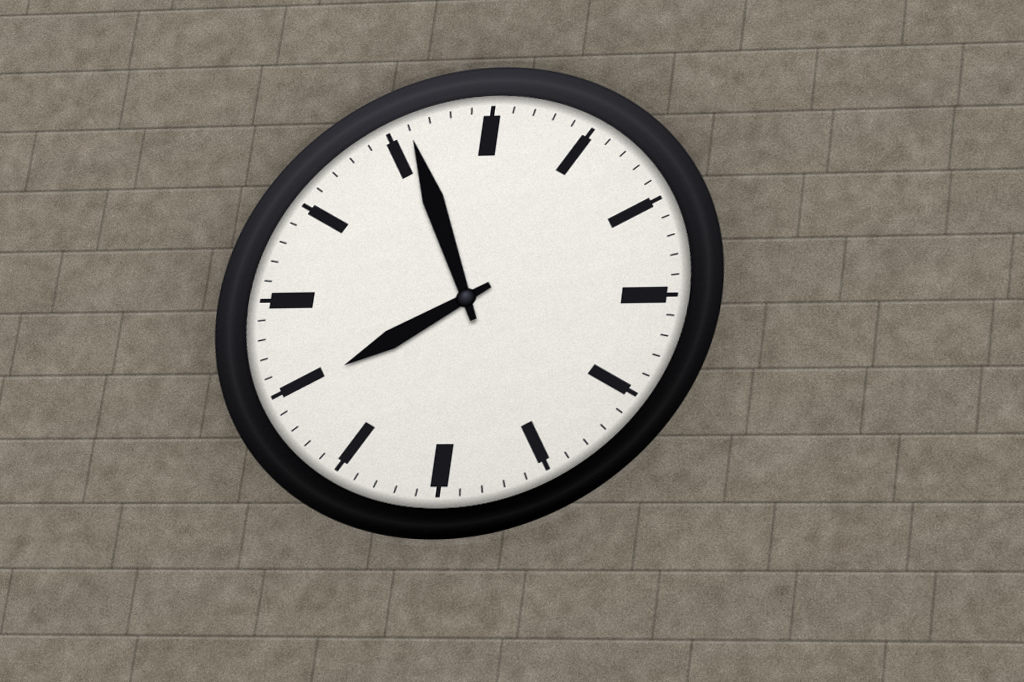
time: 7:56
